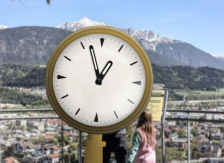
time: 12:57
